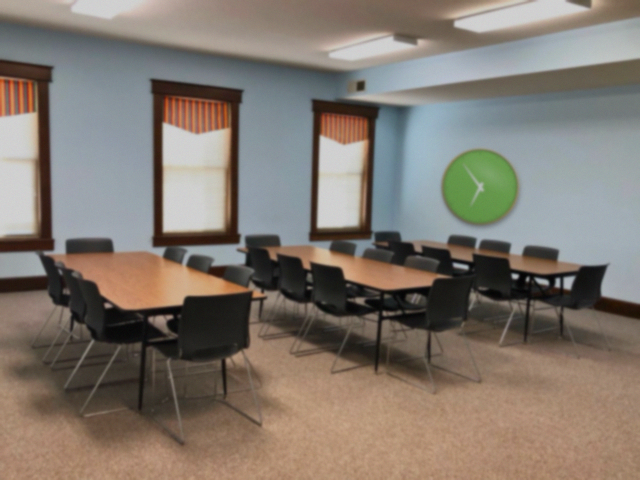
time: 6:54
